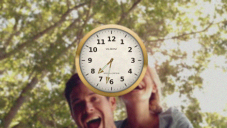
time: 7:32
